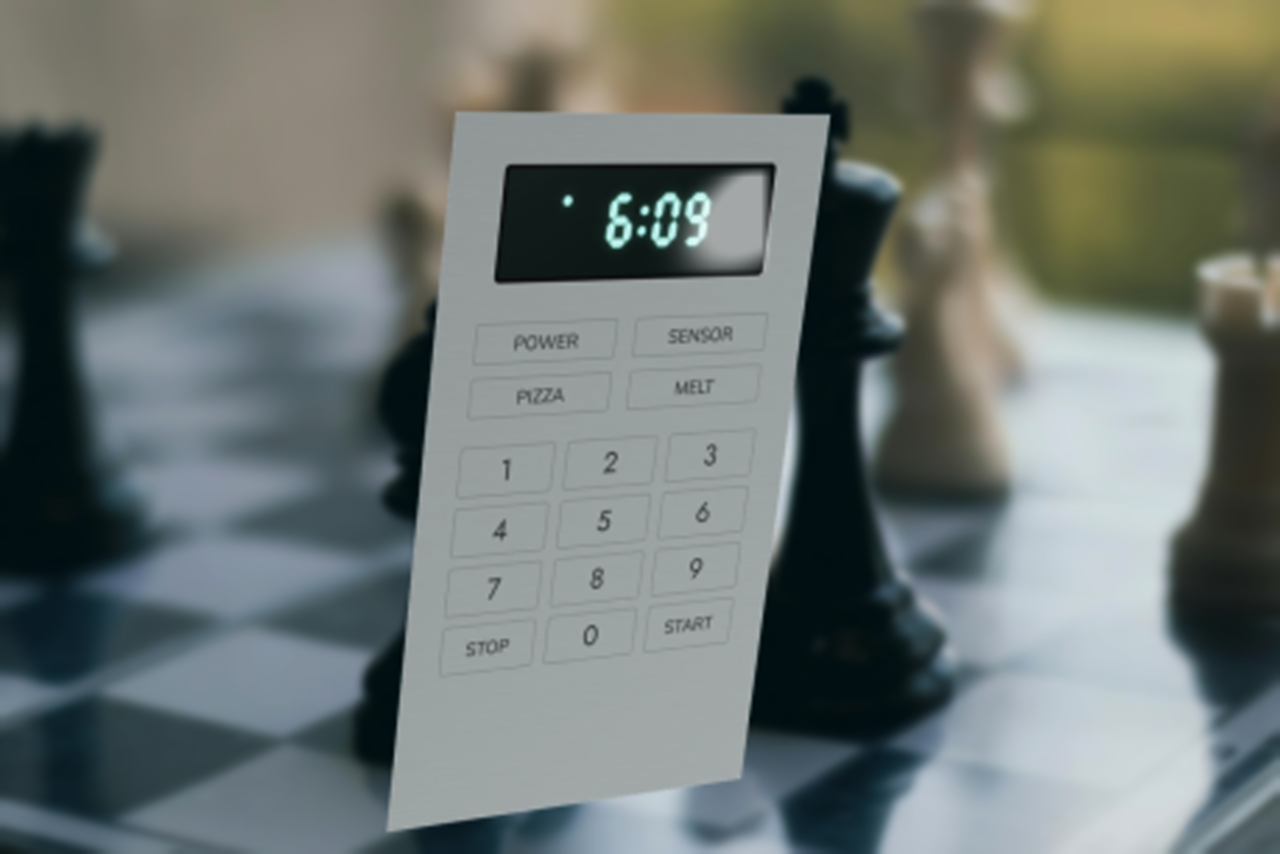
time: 6:09
